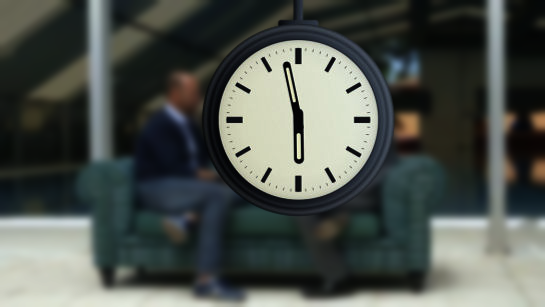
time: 5:58
